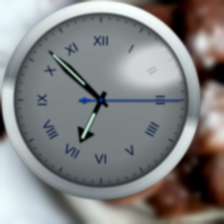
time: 6:52:15
